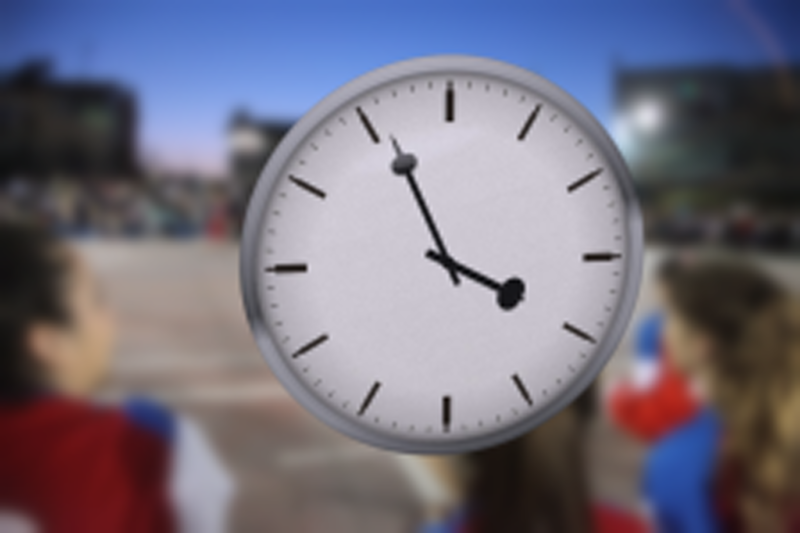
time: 3:56
